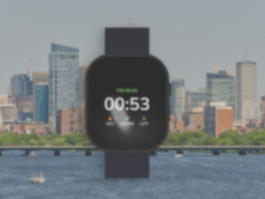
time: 0:53
